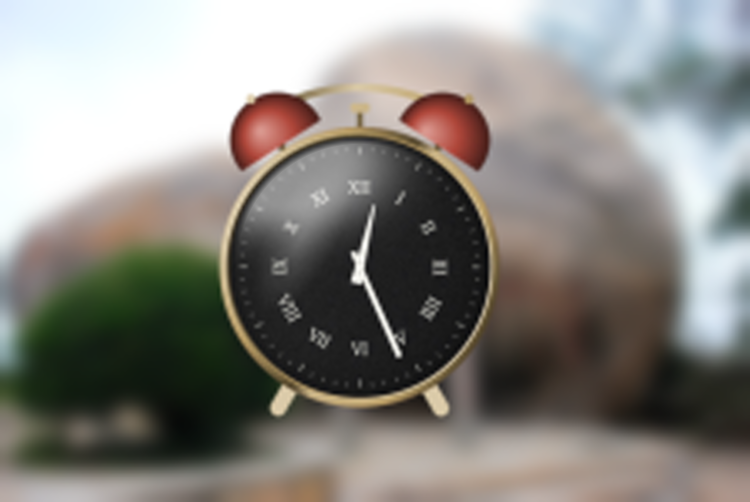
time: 12:26
